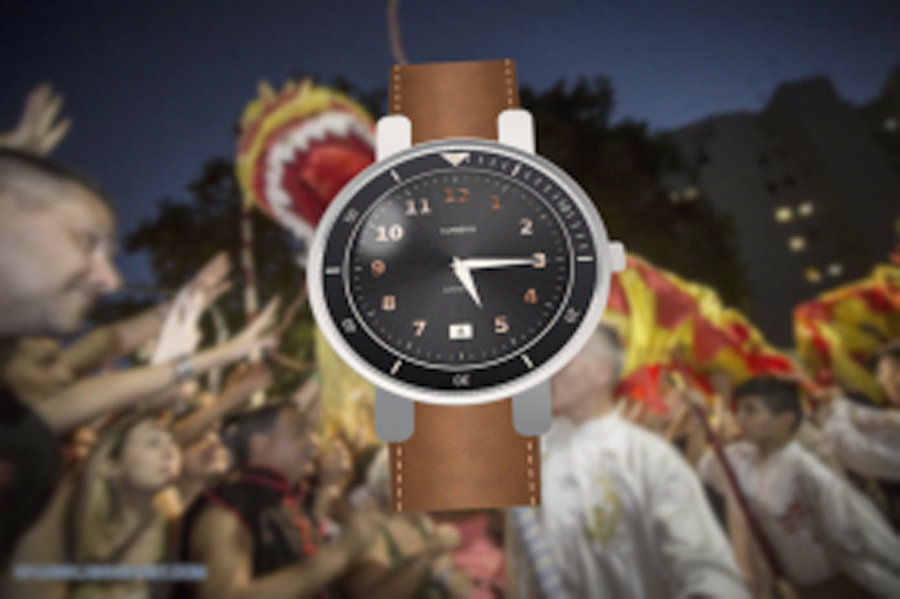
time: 5:15
